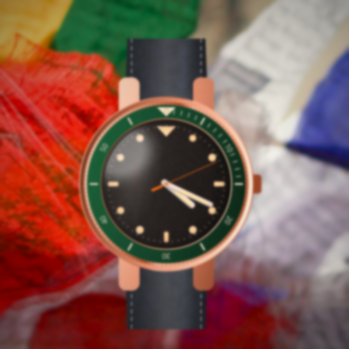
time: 4:19:11
